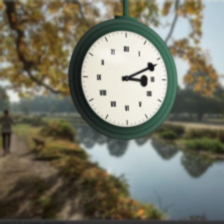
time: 3:11
